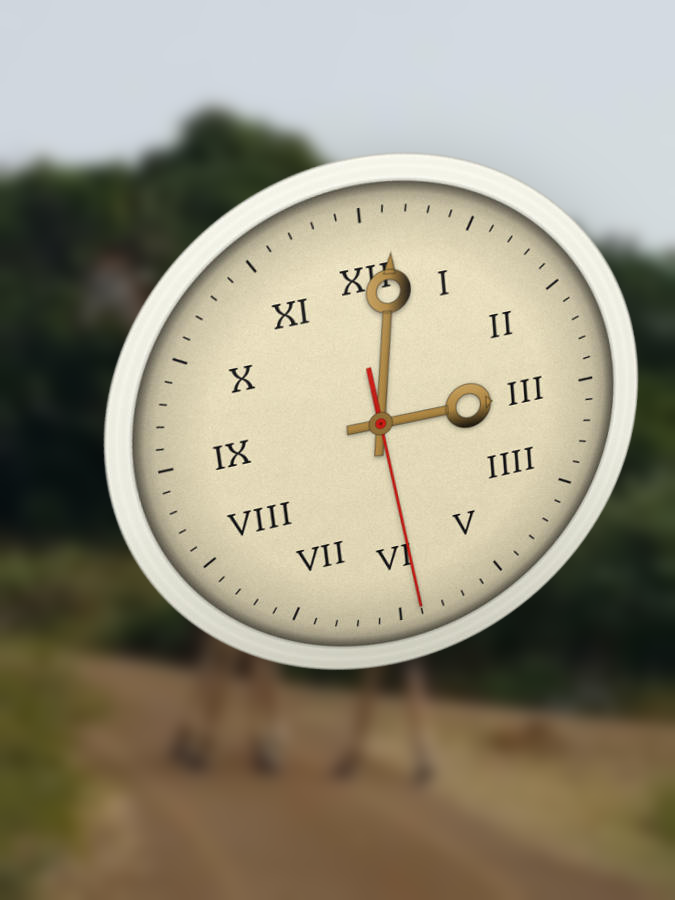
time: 3:01:29
